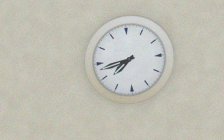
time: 7:43
